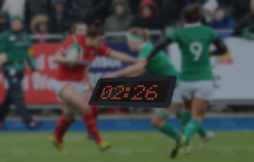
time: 2:26
